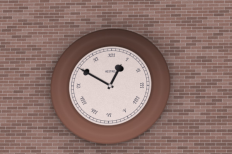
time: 12:50
